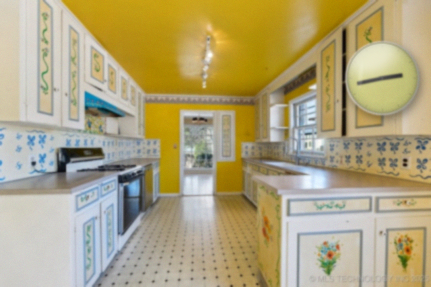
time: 2:43
